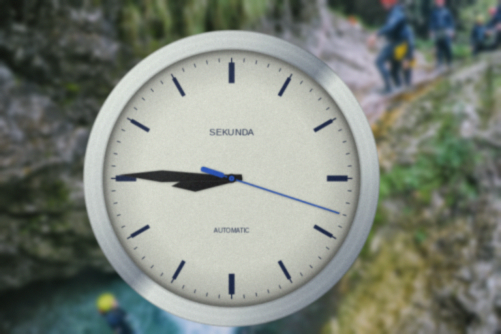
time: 8:45:18
